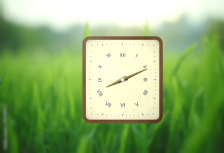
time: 8:11
